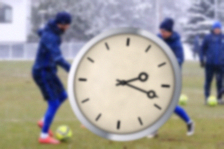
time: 2:18
